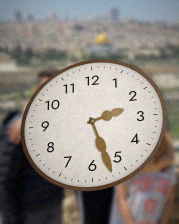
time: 2:27
